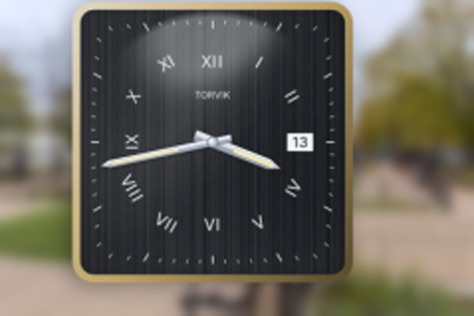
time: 3:43
